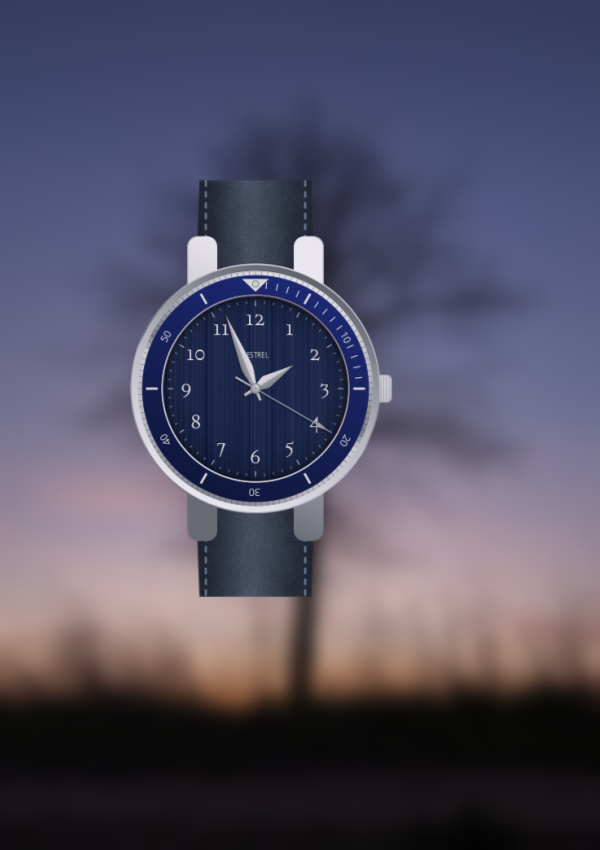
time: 1:56:20
